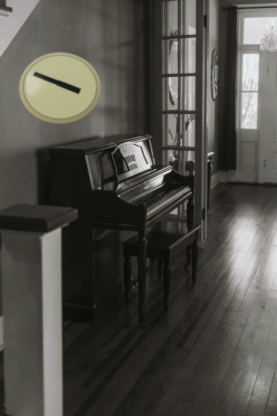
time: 3:49
